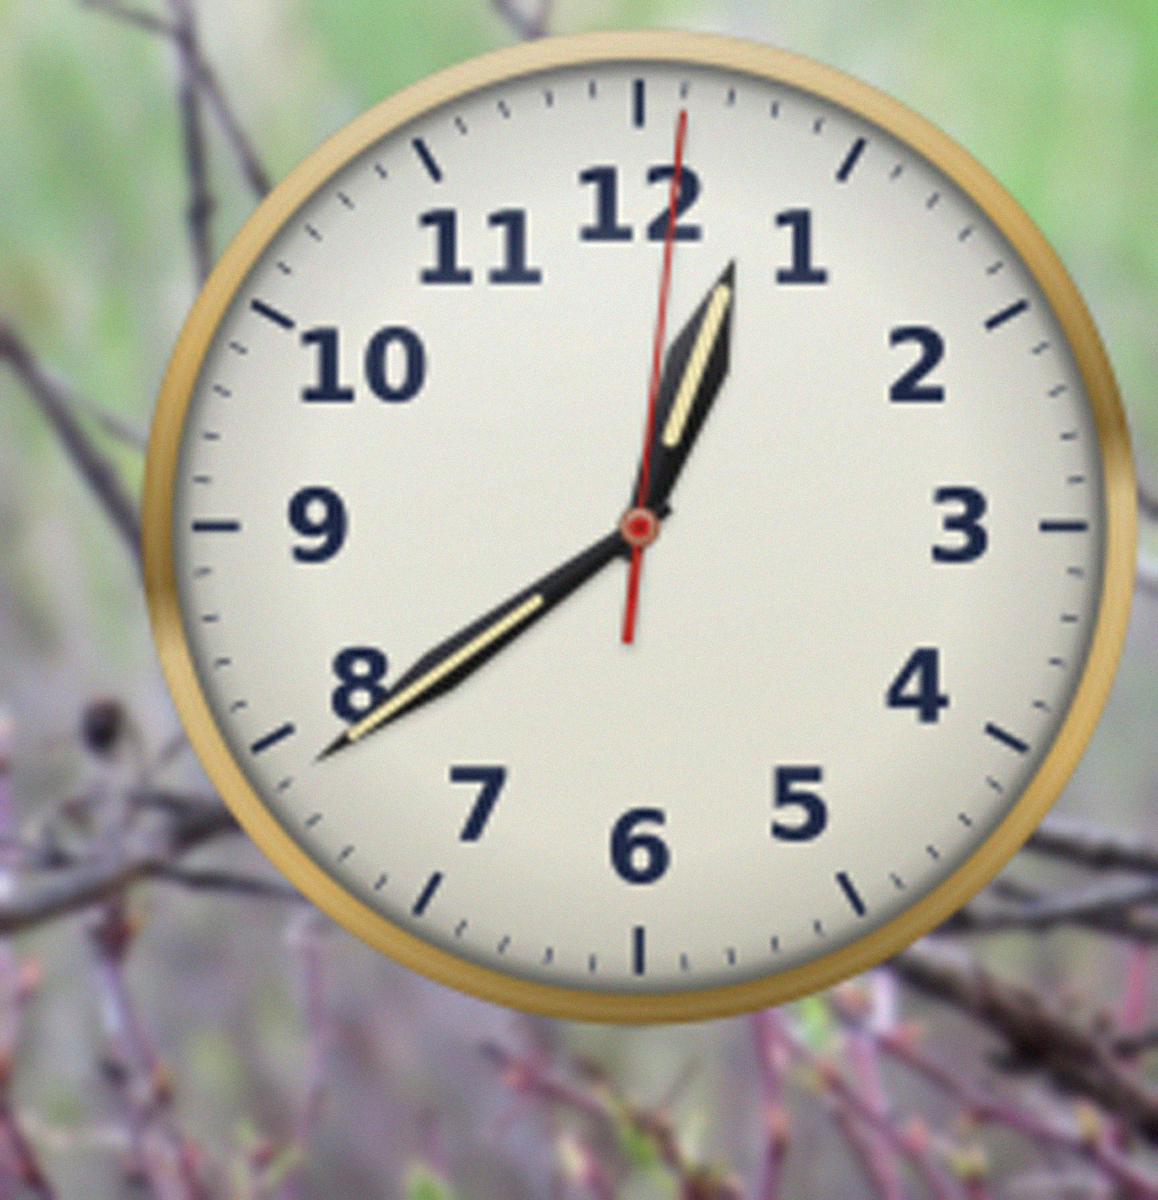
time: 12:39:01
